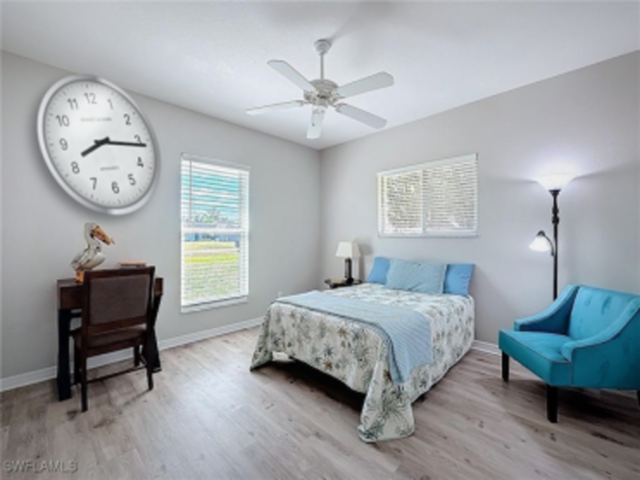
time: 8:16
